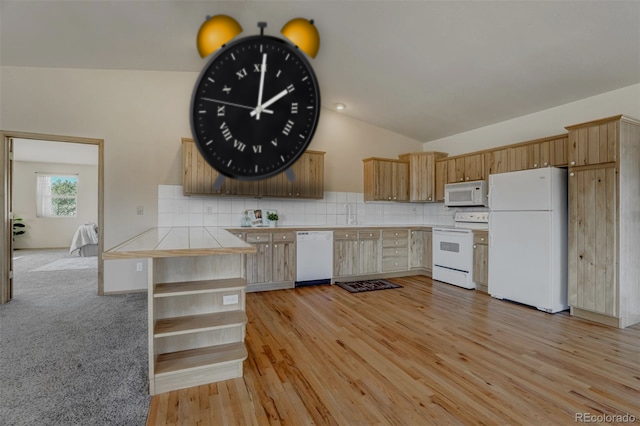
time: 2:00:47
